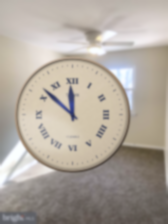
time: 11:52
